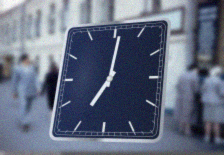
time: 7:01
